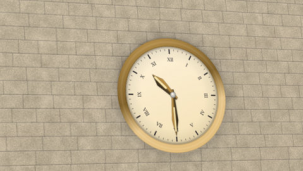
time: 10:30
